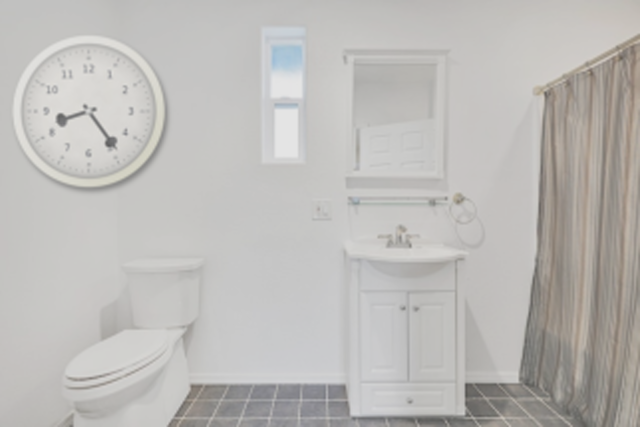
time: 8:24
